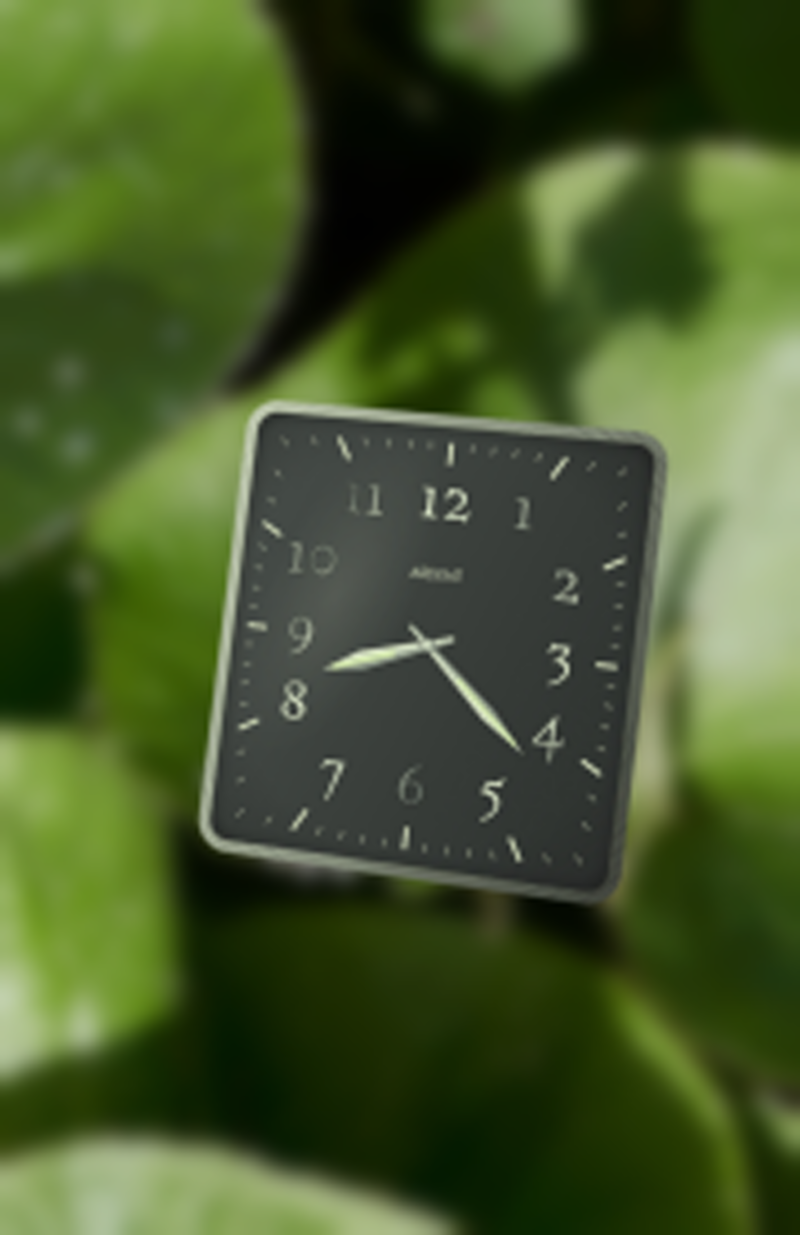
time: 8:22
